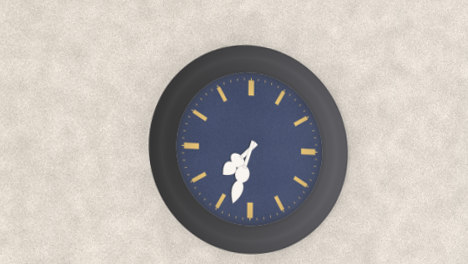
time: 7:33
